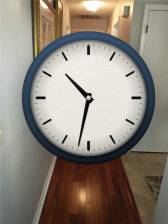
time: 10:32
